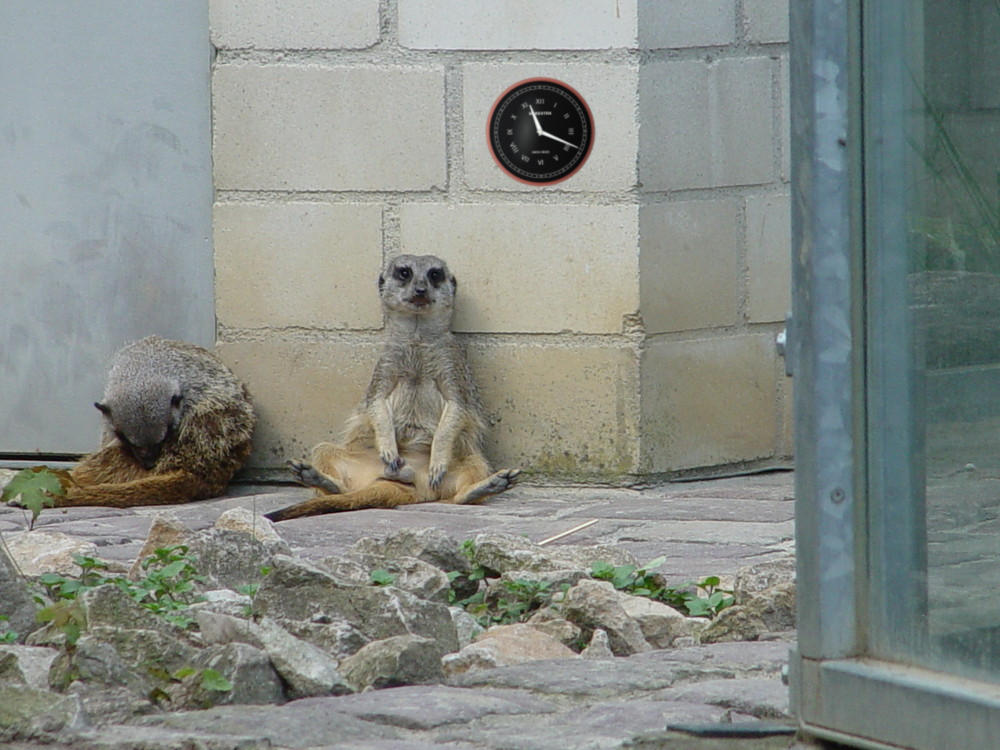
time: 11:19
